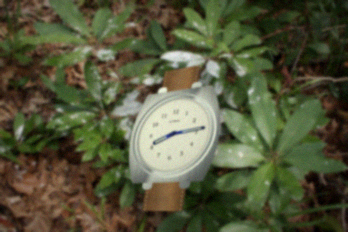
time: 8:14
